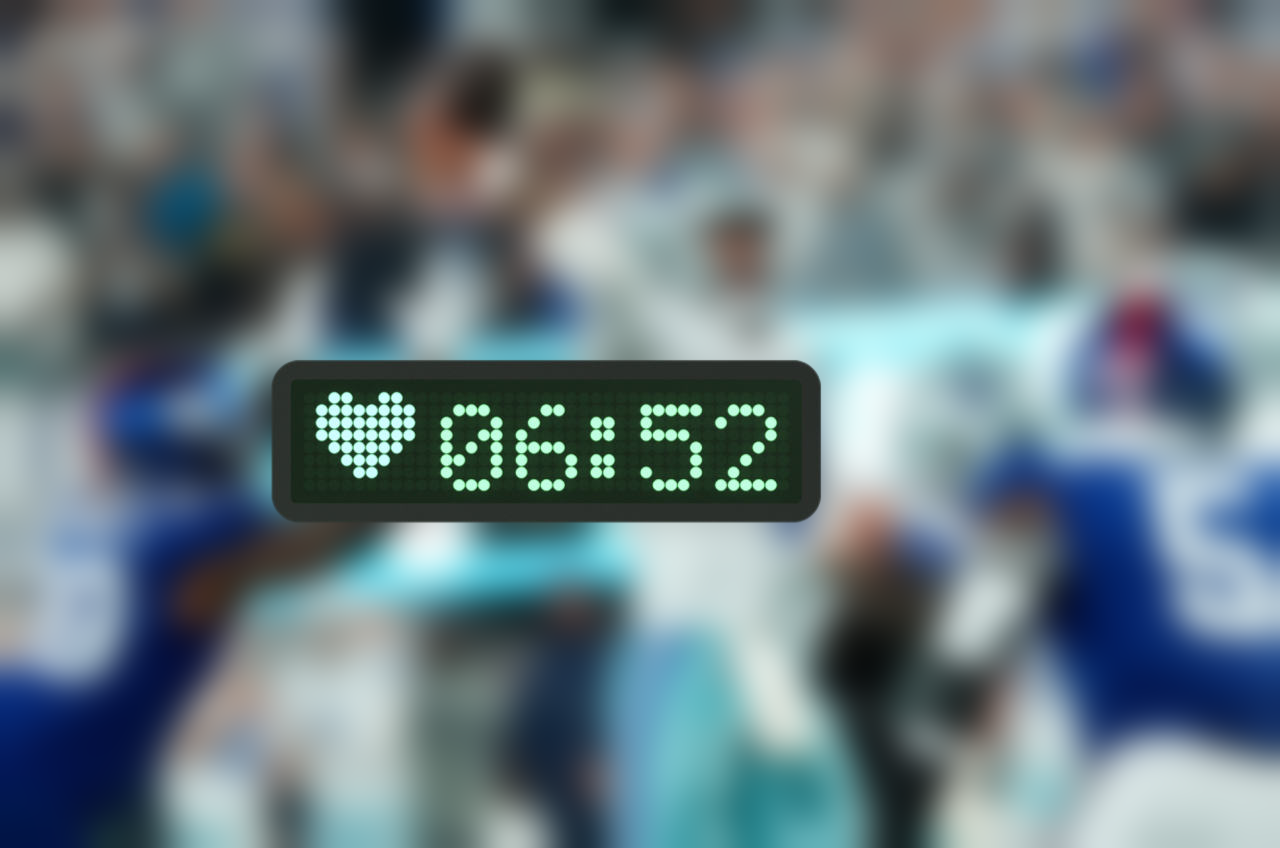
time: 6:52
